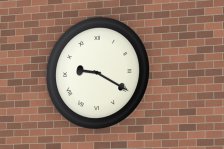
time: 9:20
